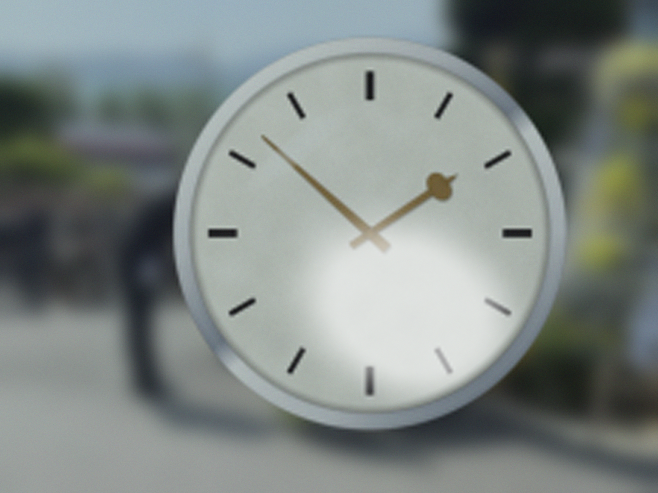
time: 1:52
